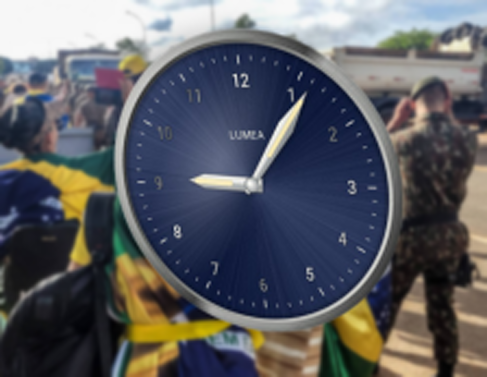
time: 9:06
